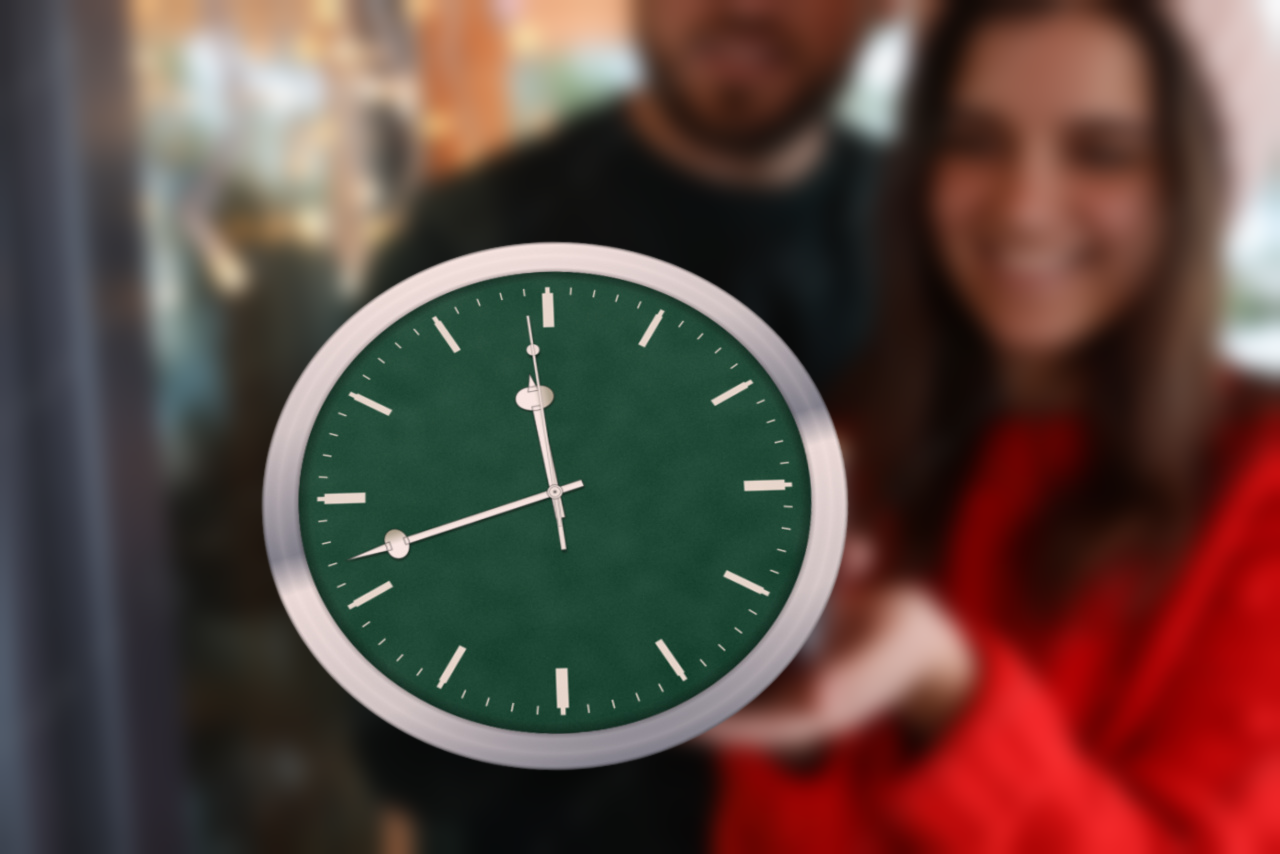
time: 11:41:59
